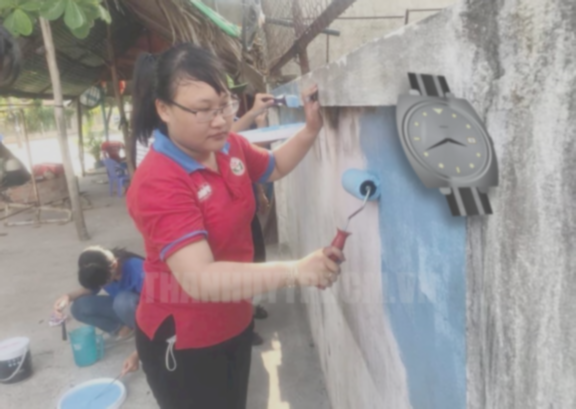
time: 3:41
